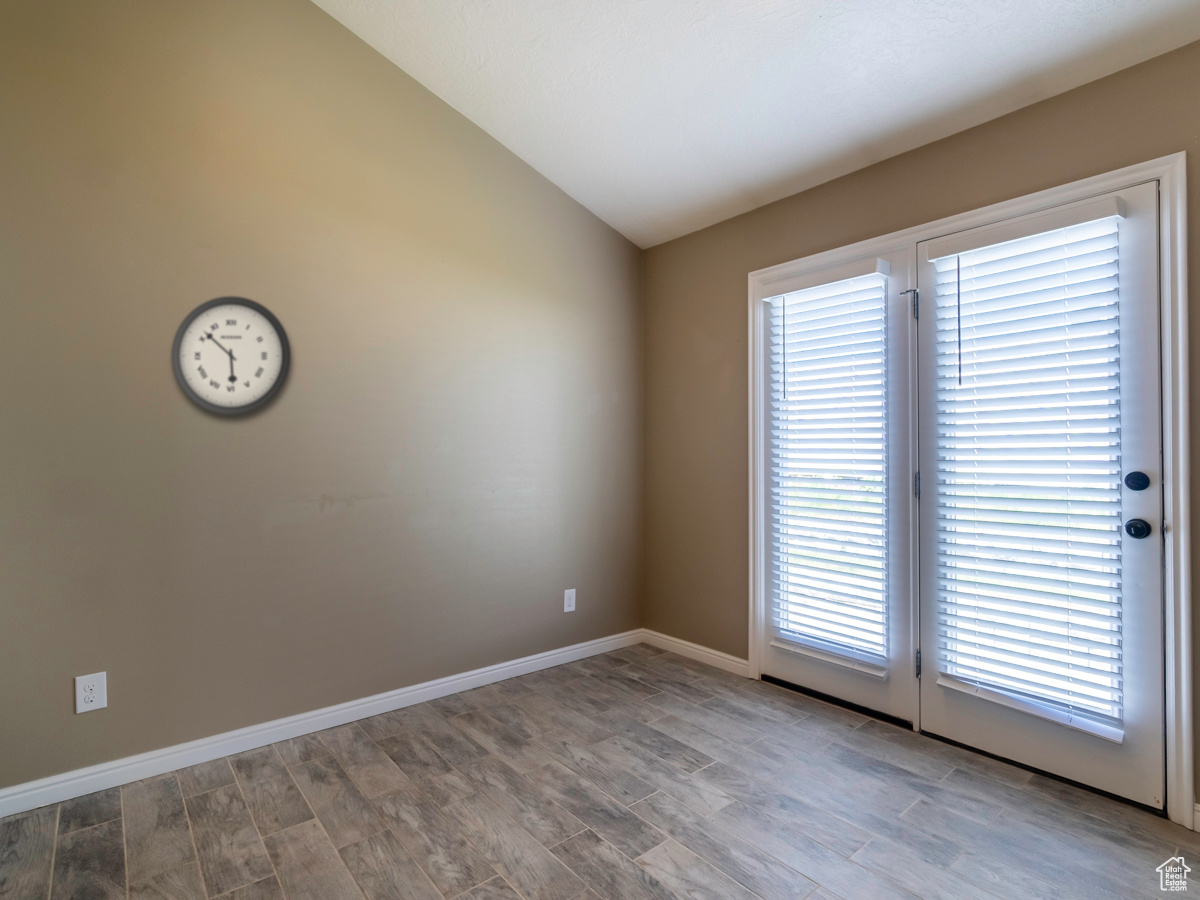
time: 5:52
